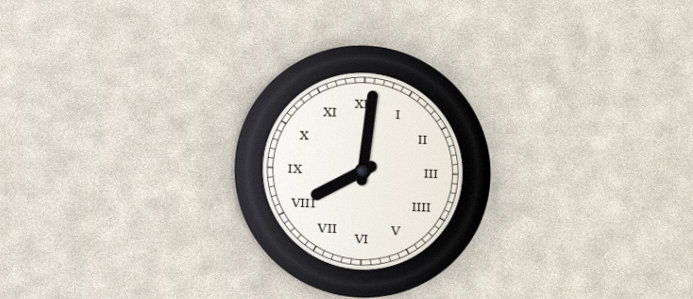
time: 8:01
